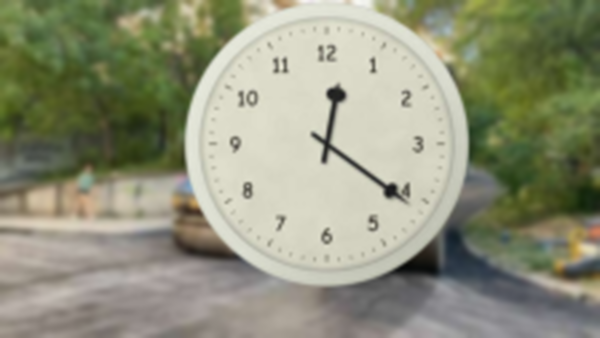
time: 12:21
